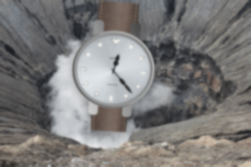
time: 12:23
